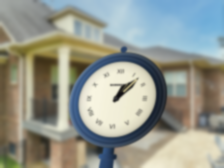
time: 1:07
